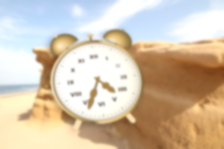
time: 4:34
